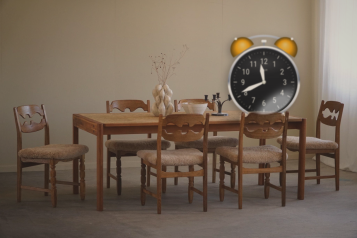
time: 11:41
